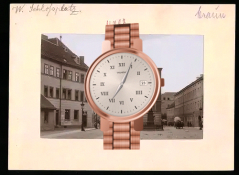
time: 7:04
